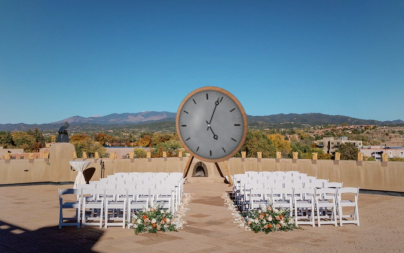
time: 5:04
